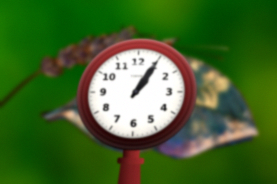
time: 1:05
